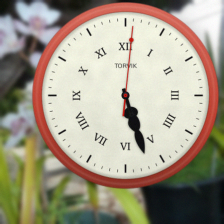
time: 5:27:01
